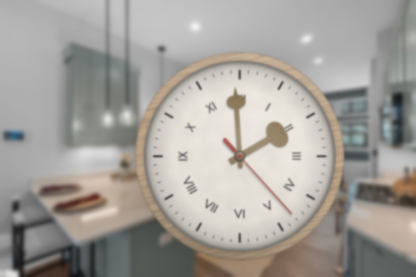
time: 1:59:23
